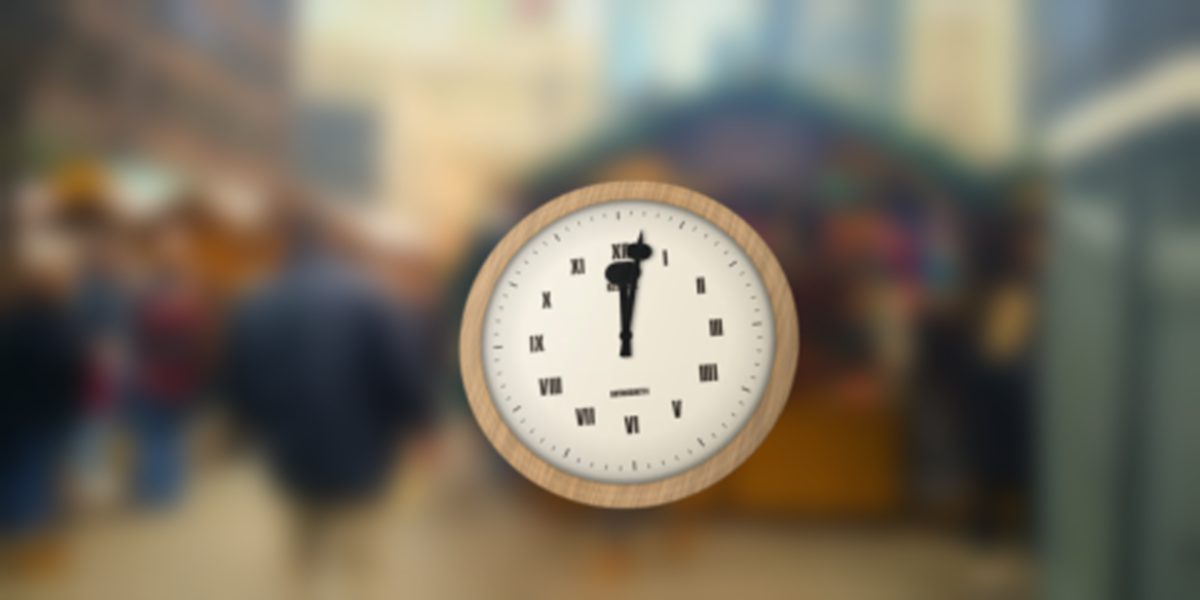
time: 12:02
